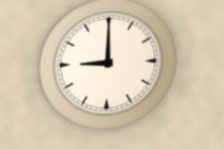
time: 9:00
